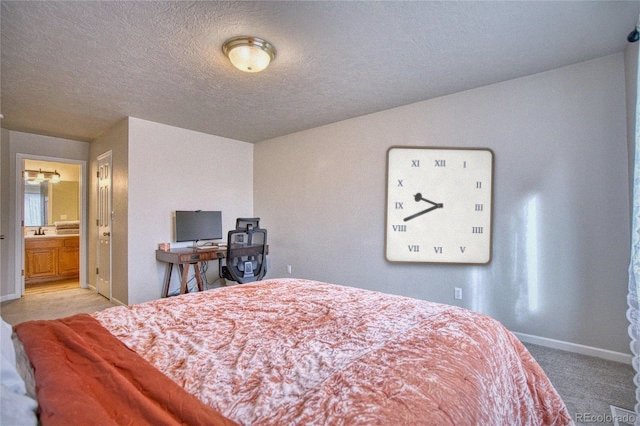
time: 9:41
